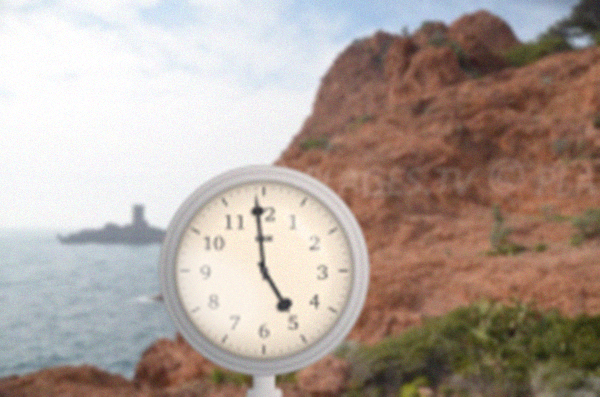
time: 4:59
